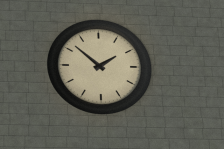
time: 1:52
